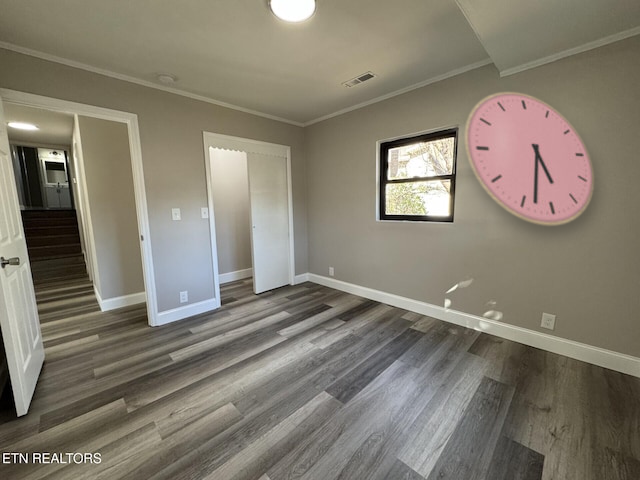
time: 5:33
